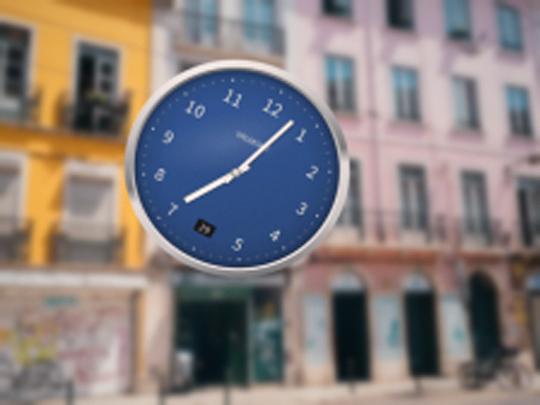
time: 7:03
